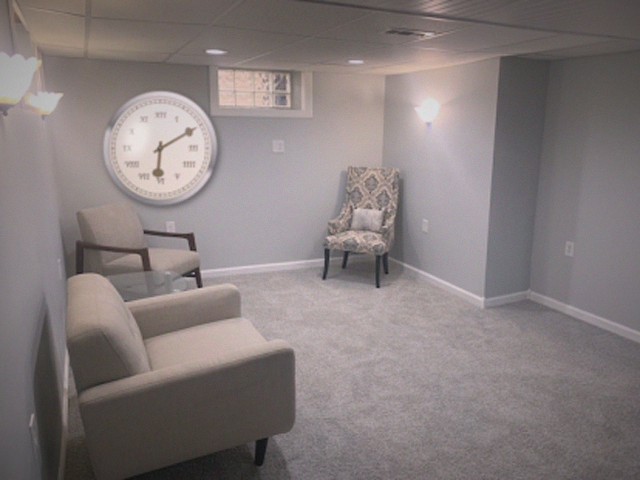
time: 6:10
